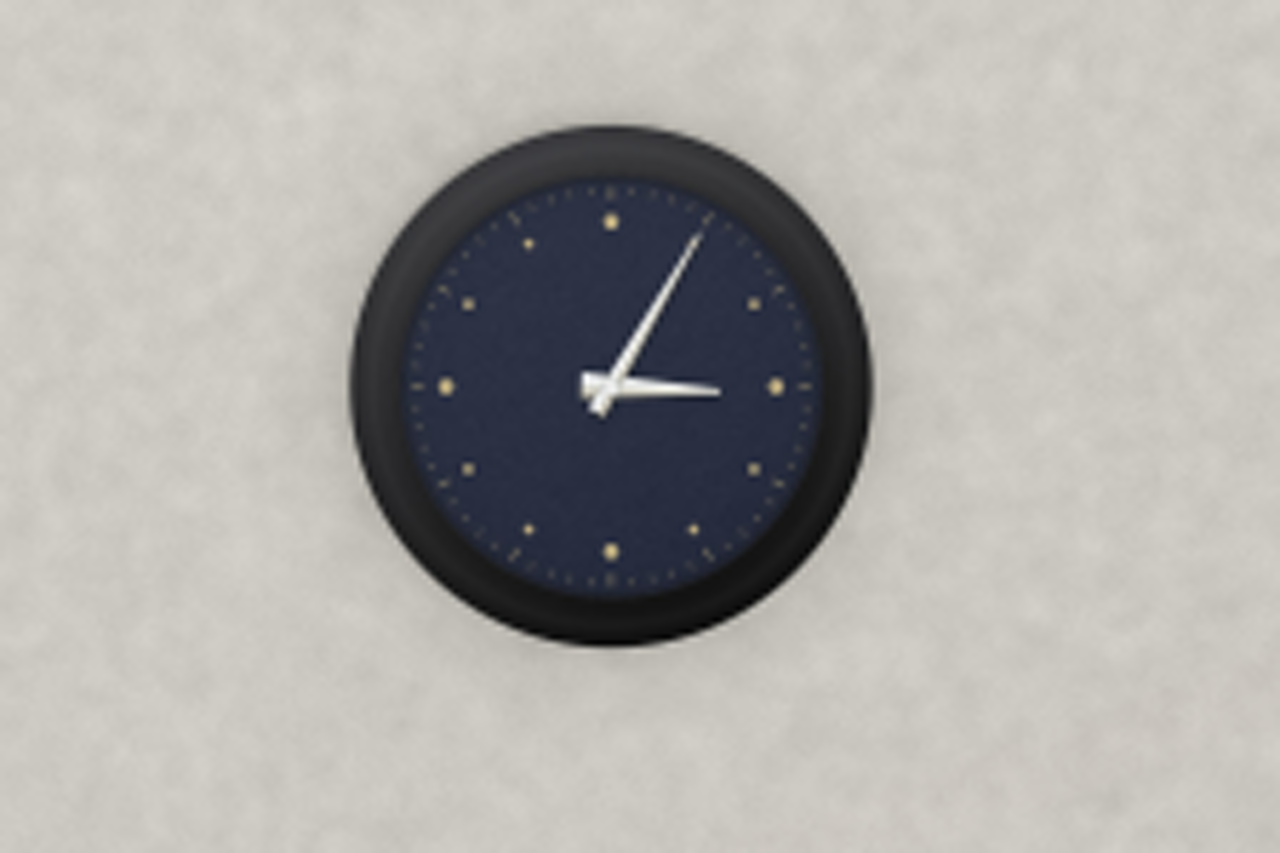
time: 3:05
